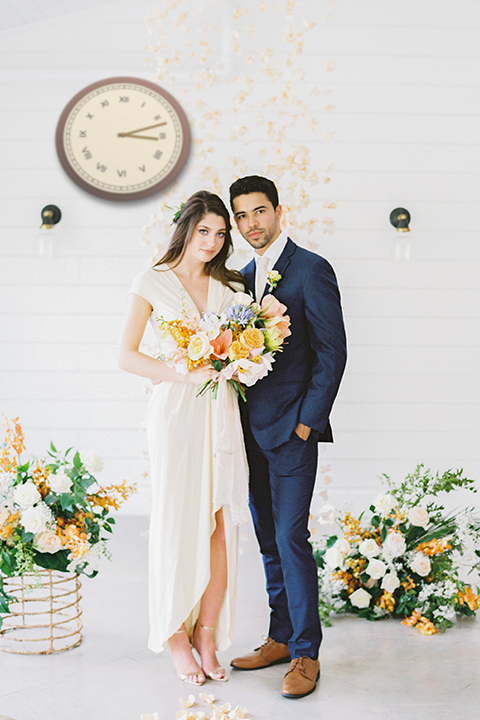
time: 3:12
